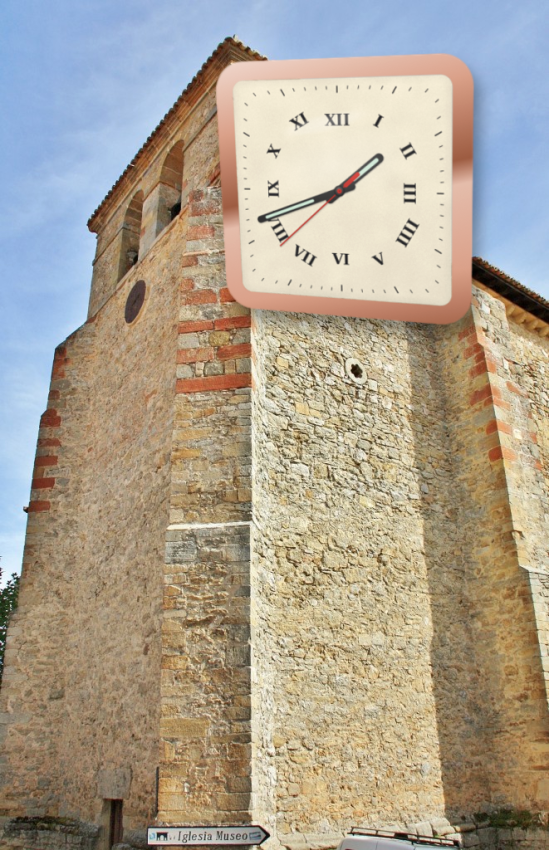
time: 1:41:38
